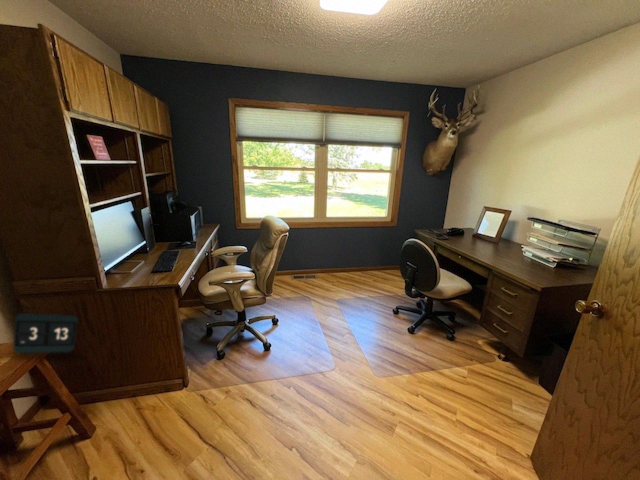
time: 3:13
